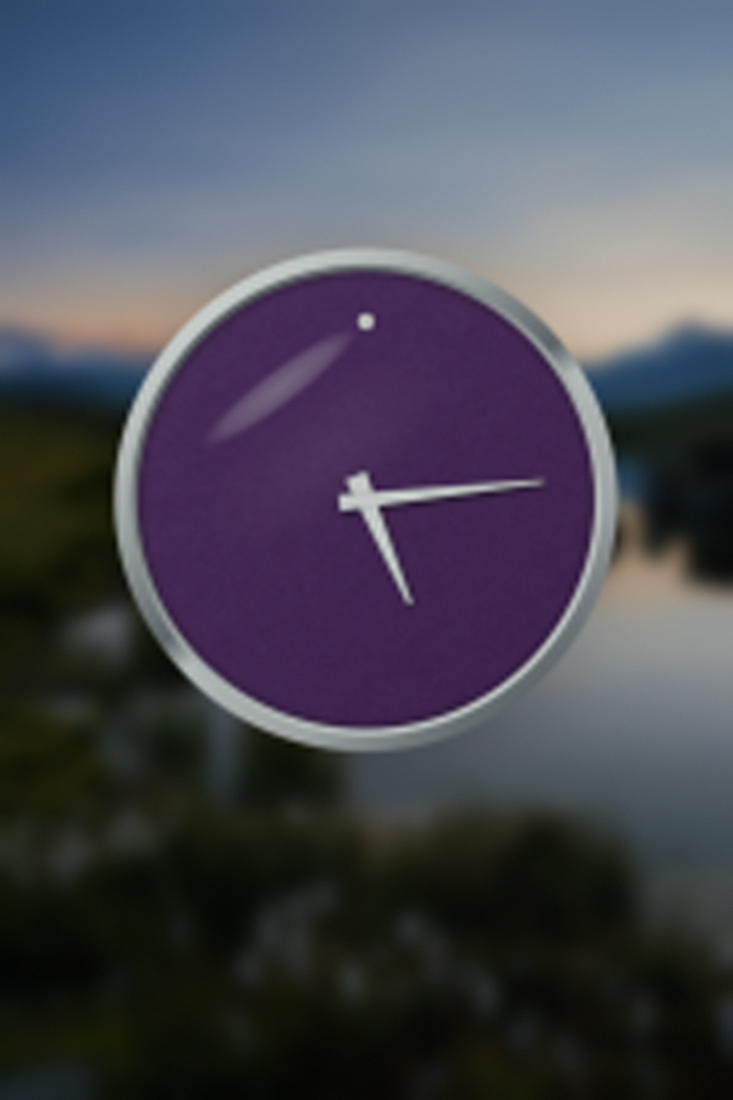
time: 5:14
